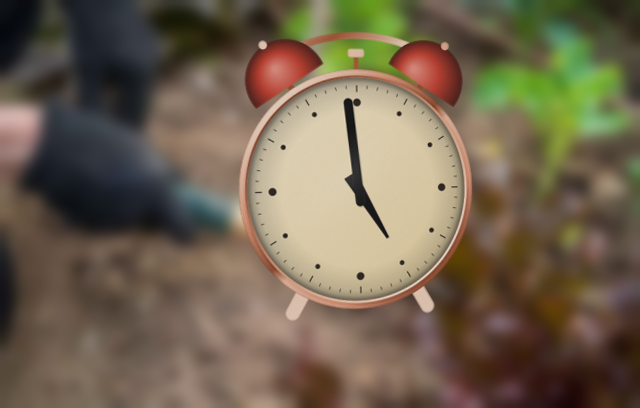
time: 4:59
